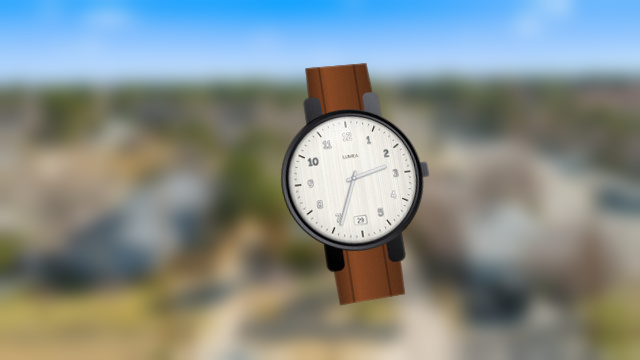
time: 2:34
